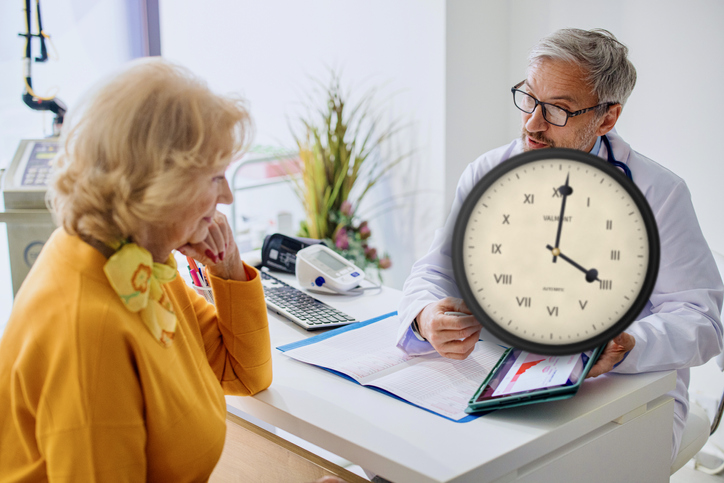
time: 4:01
